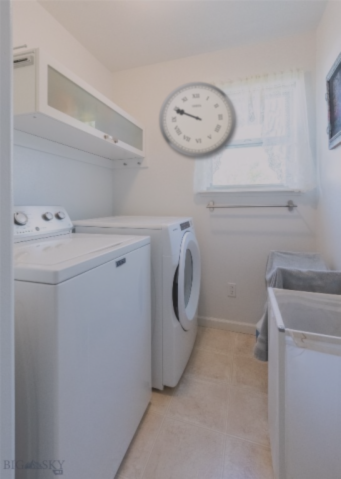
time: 9:49
